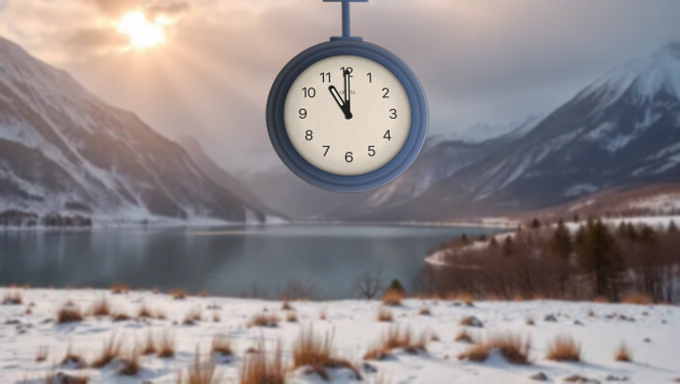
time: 11:00
